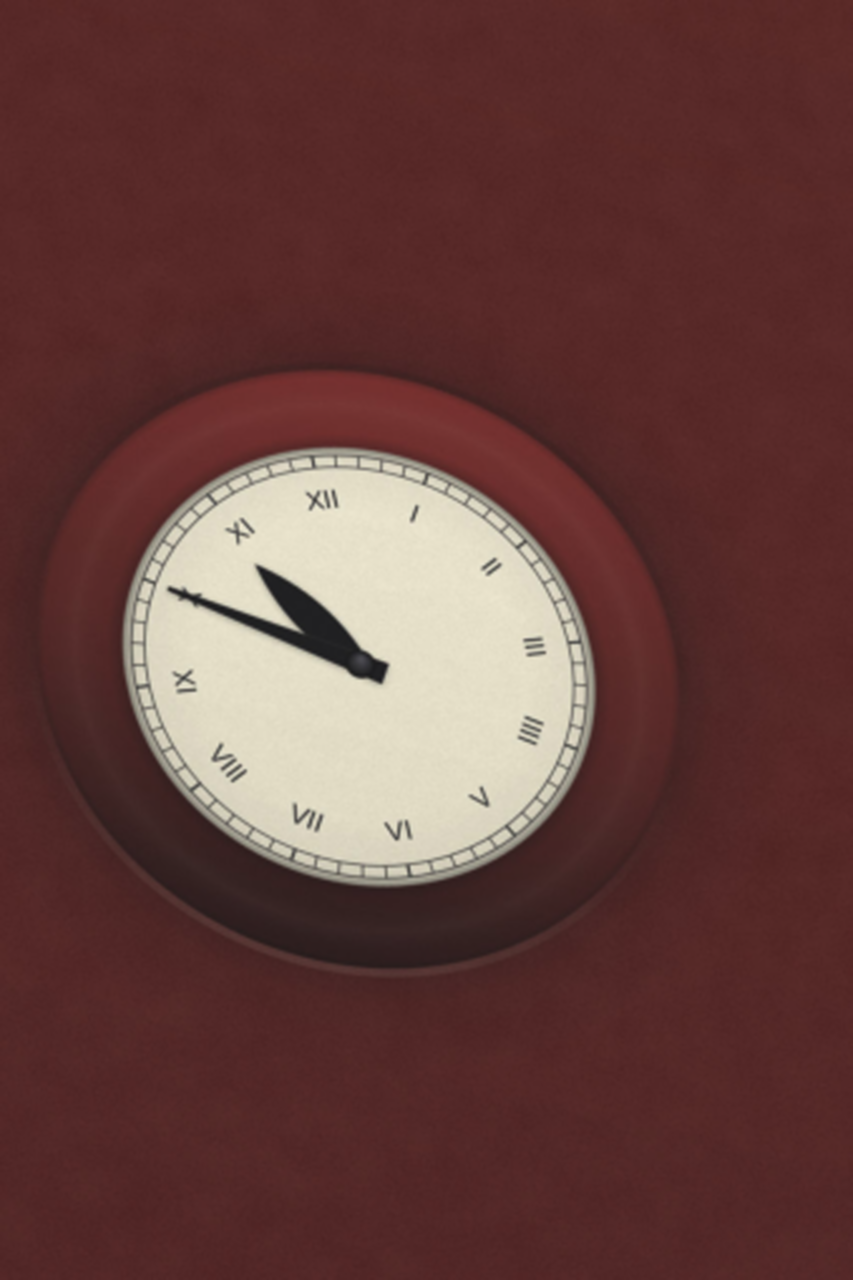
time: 10:50
